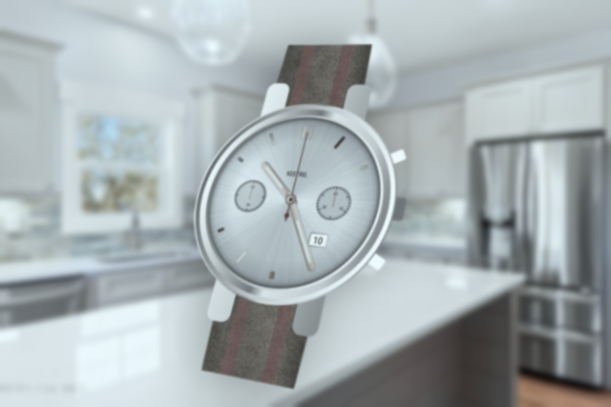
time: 10:25
